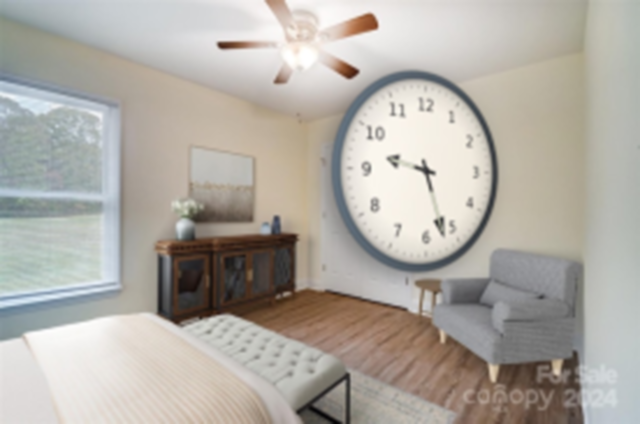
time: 9:27
